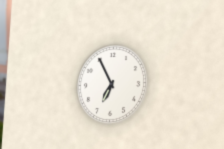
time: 6:55
